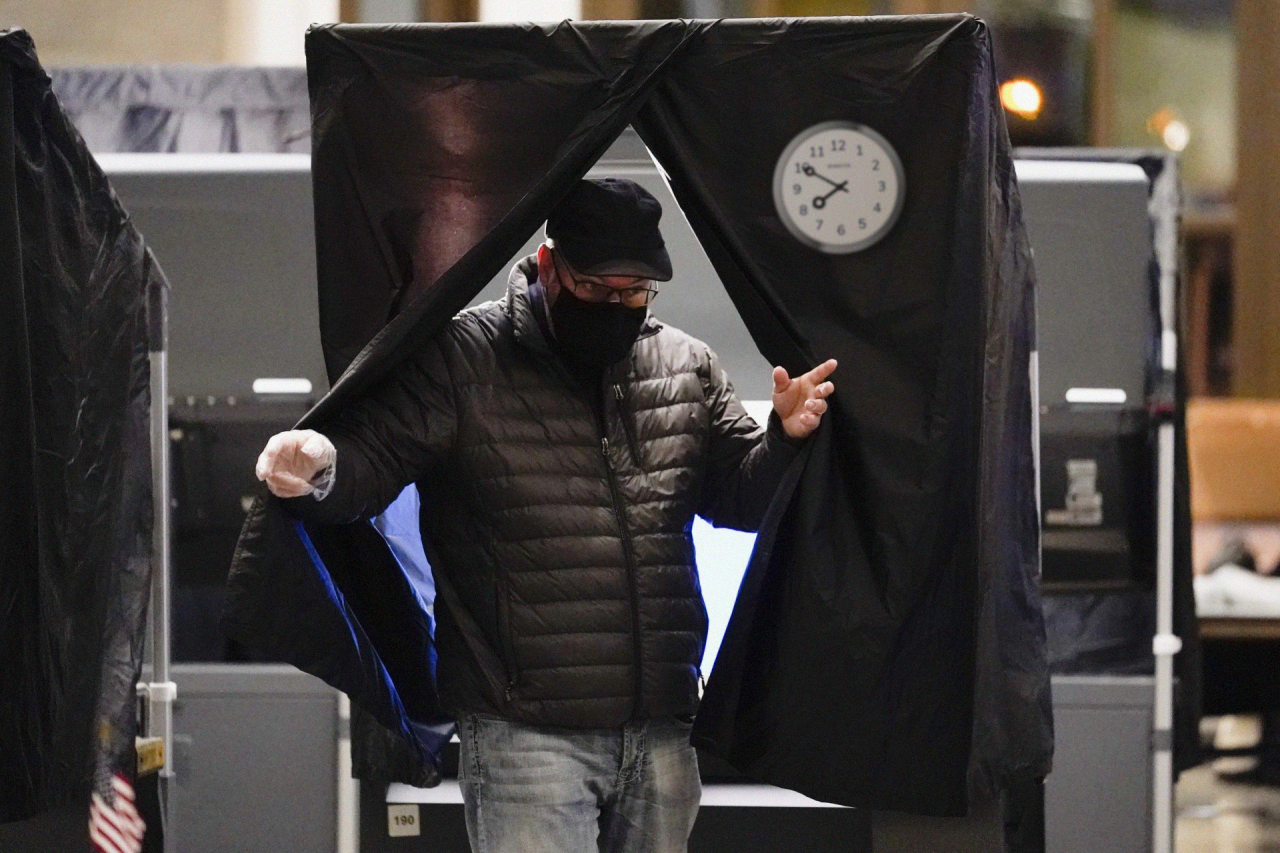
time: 7:50
